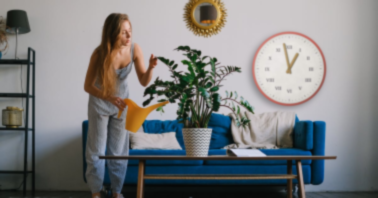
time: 12:58
